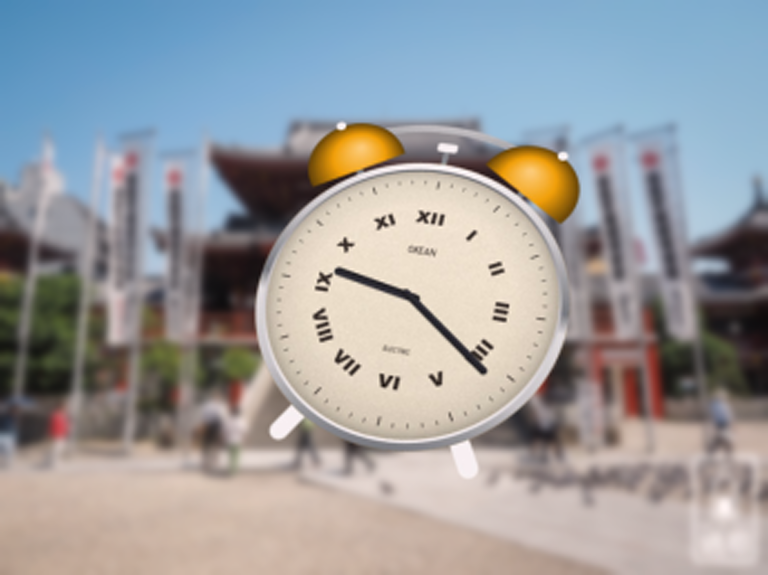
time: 9:21
